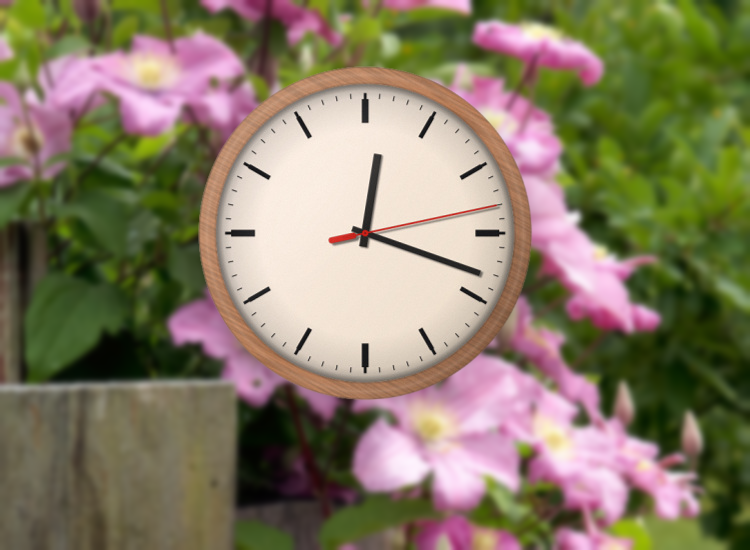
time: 12:18:13
